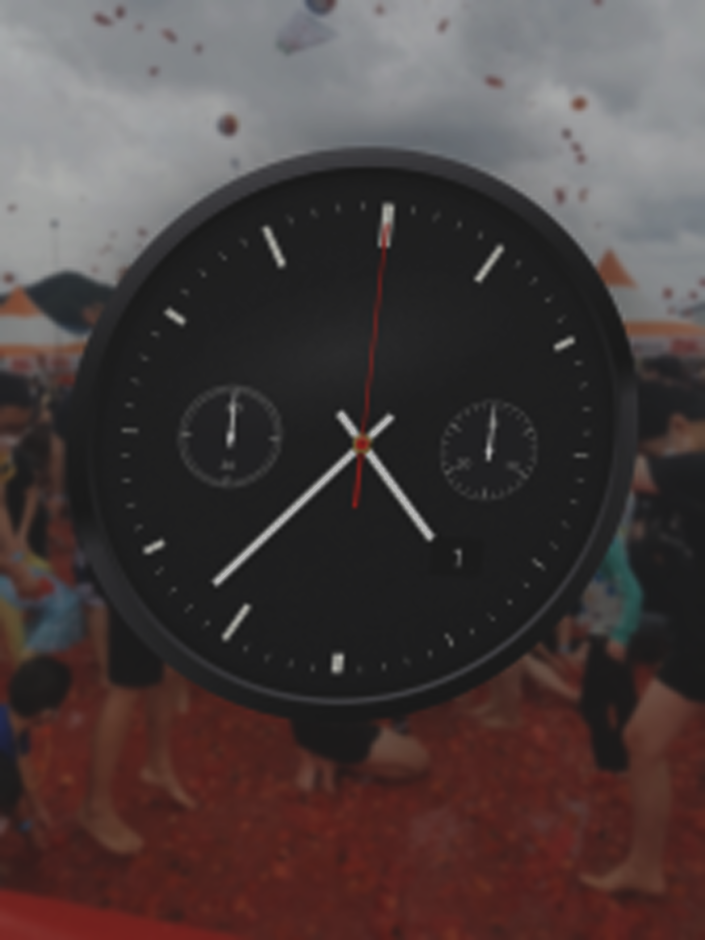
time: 4:37
